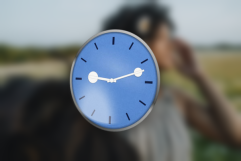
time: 9:12
